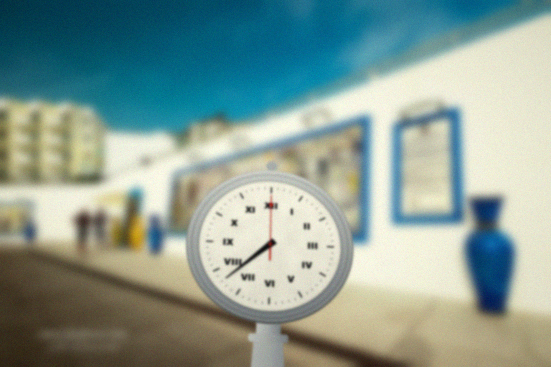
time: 7:38:00
